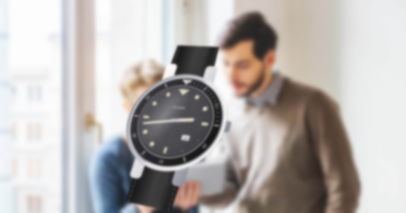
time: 2:43
